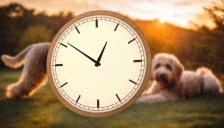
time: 12:51
